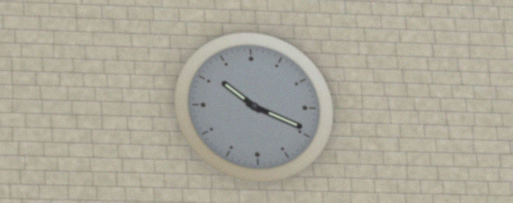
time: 10:19
